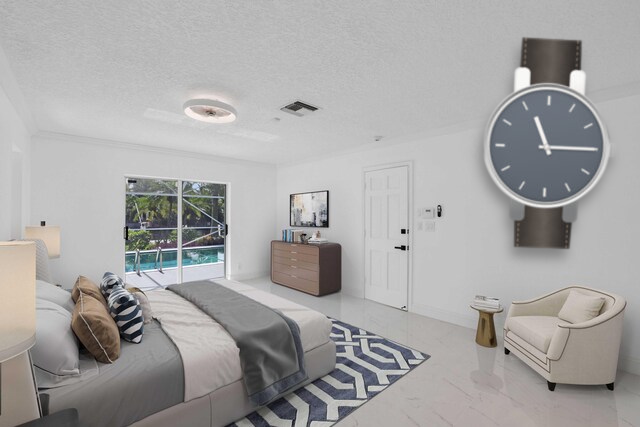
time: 11:15
